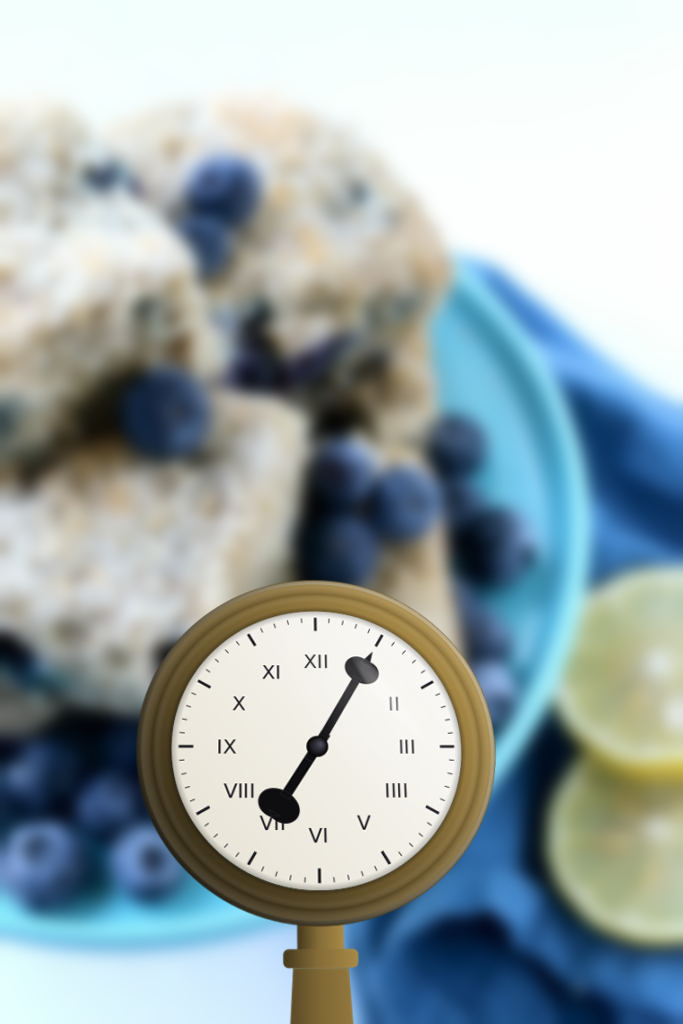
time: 7:05
